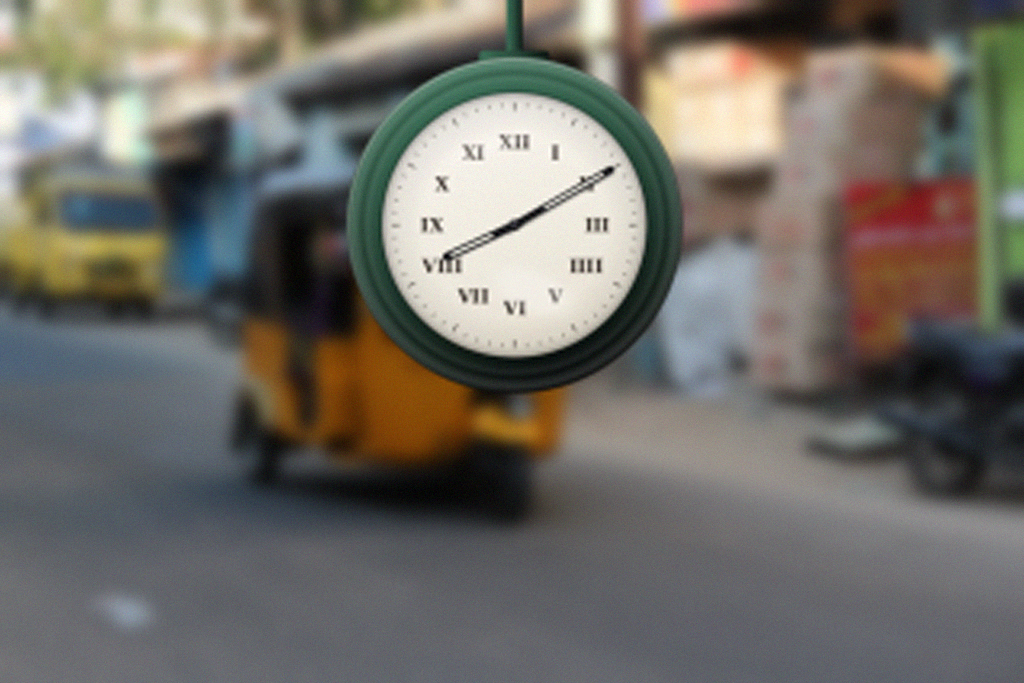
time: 8:10
